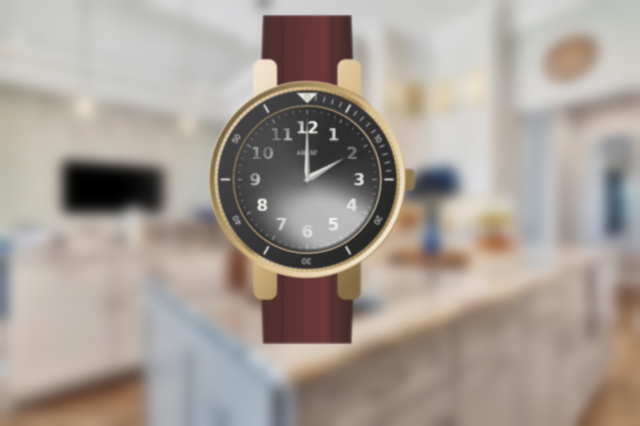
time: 2:00
